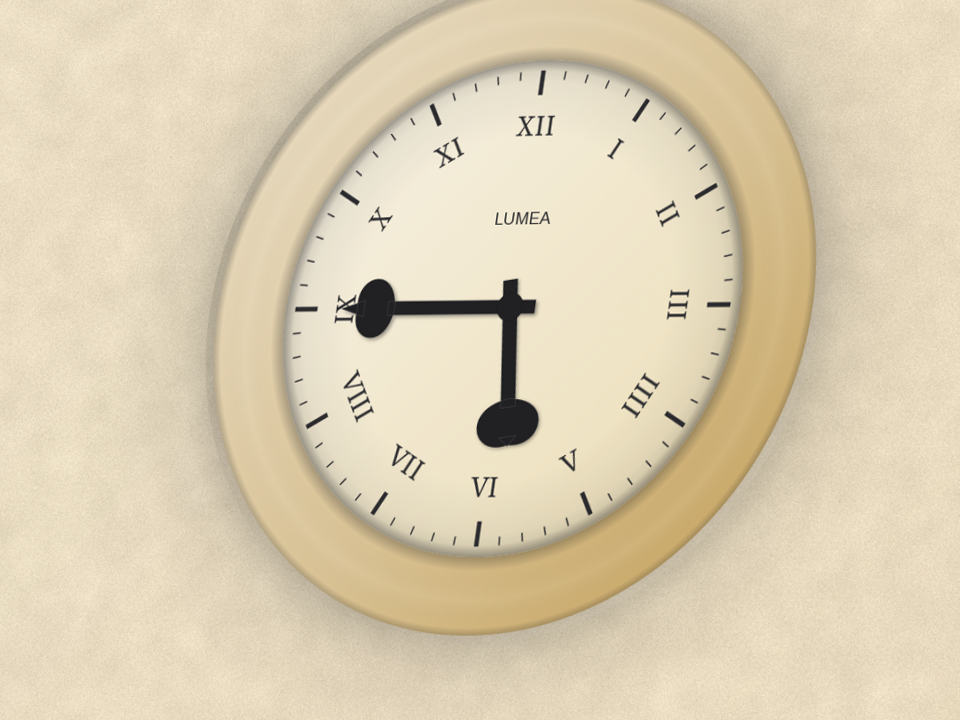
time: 5:45
